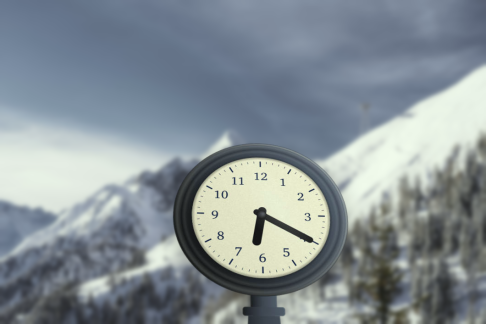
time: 6:20
